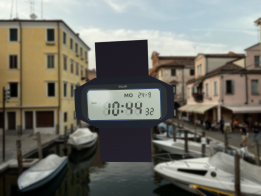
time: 10:44:32
